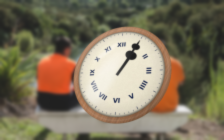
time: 1:05
